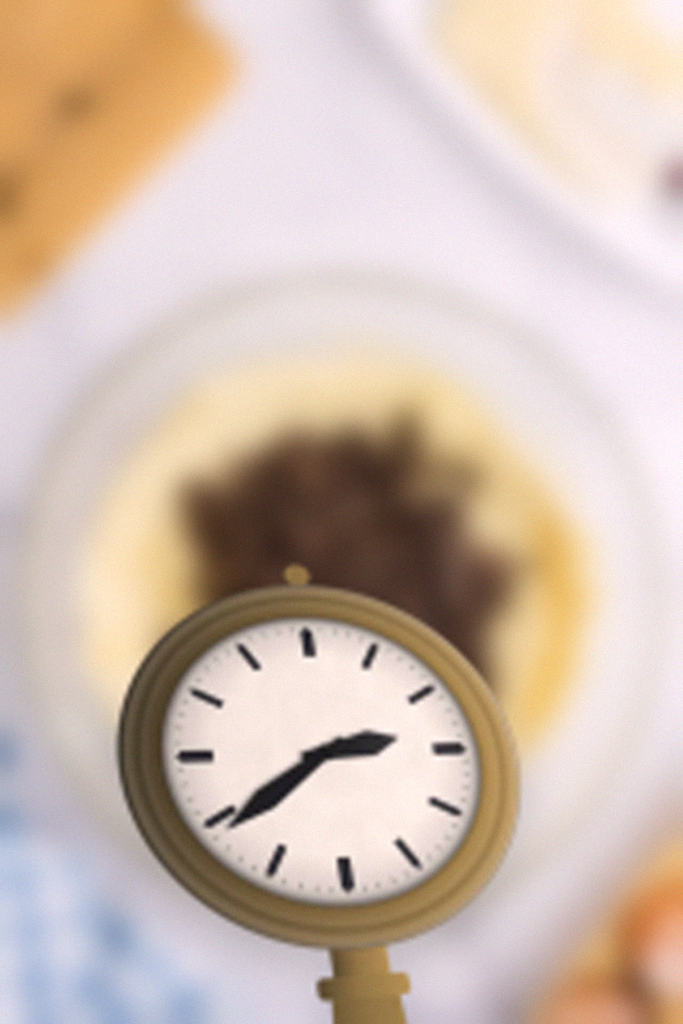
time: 2:39
